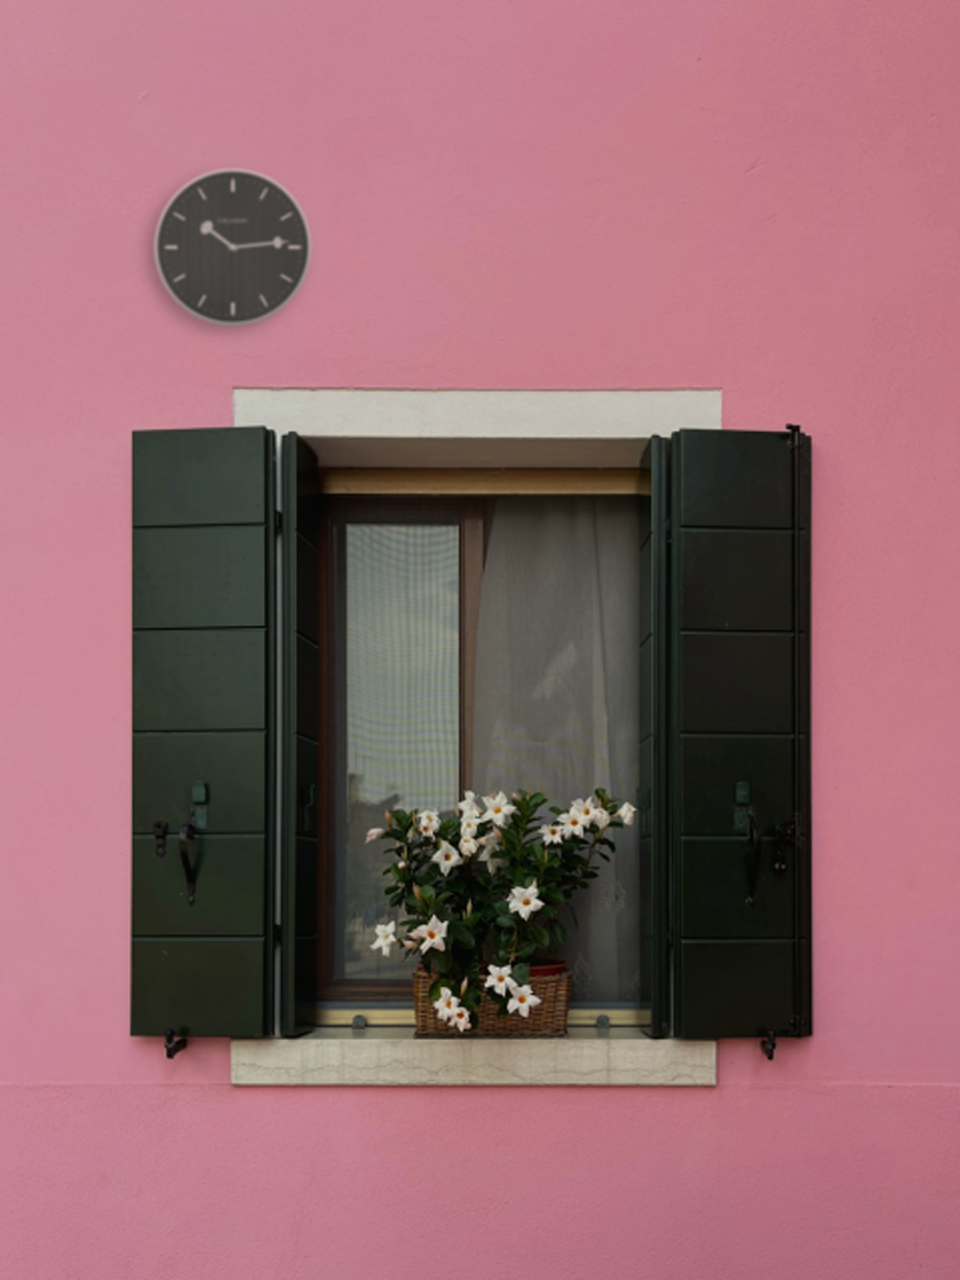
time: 10:14
